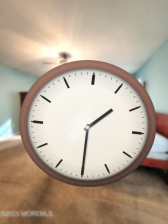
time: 1:30
